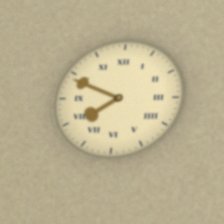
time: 7:49
